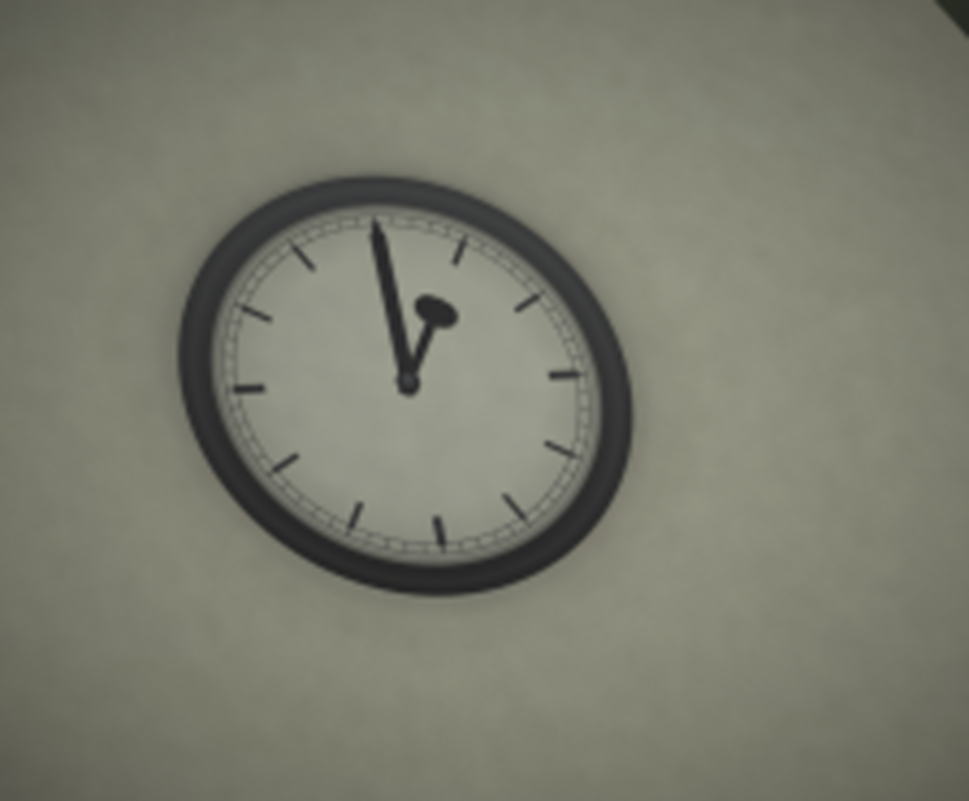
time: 1:00
